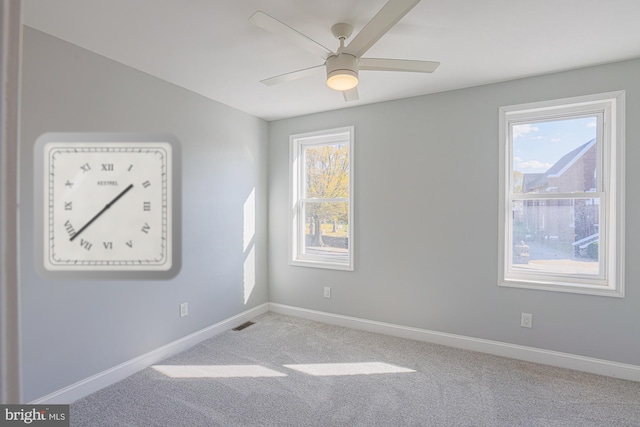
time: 1:38
